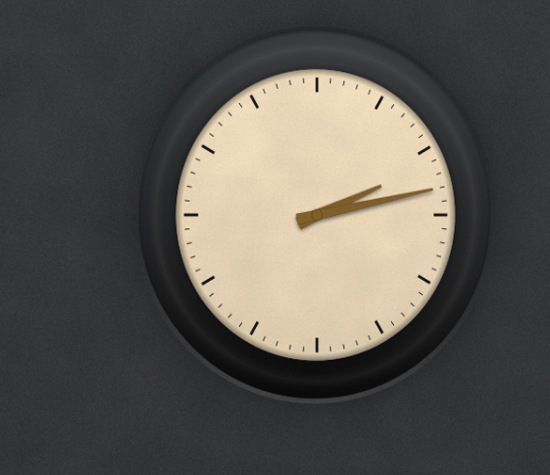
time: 2:13
